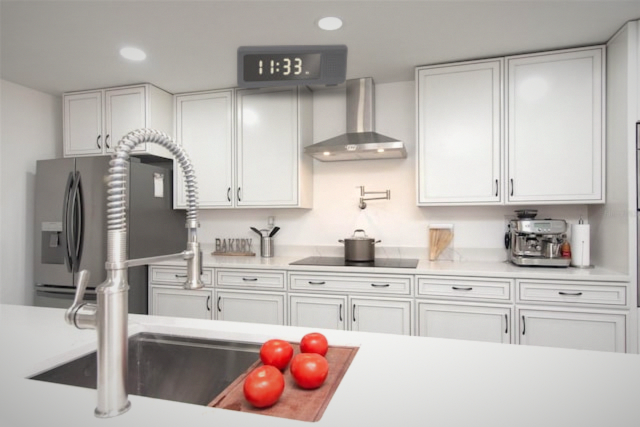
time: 11:33
